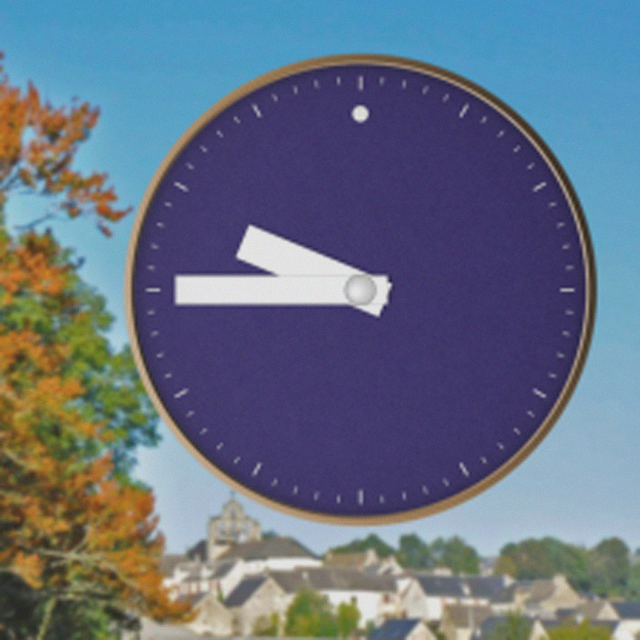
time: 9:45
